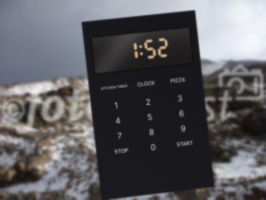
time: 1:52
